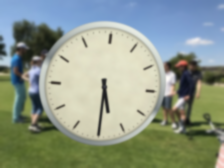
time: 5:30
